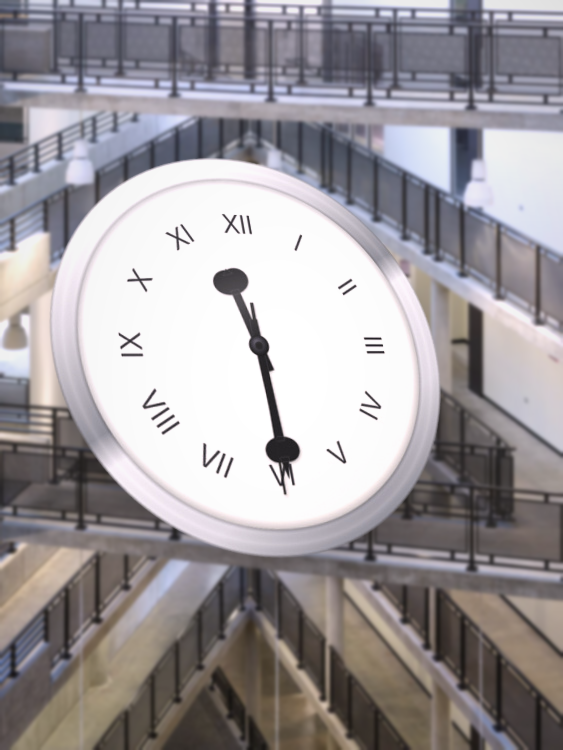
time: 11:29:30
